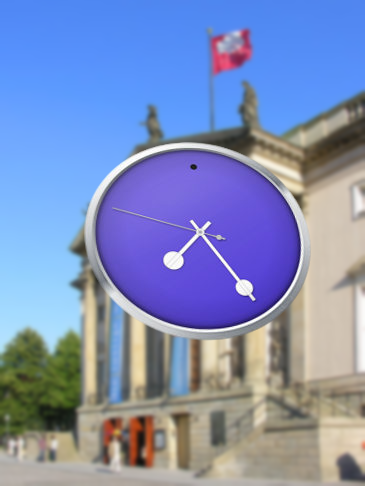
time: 7:24:48
